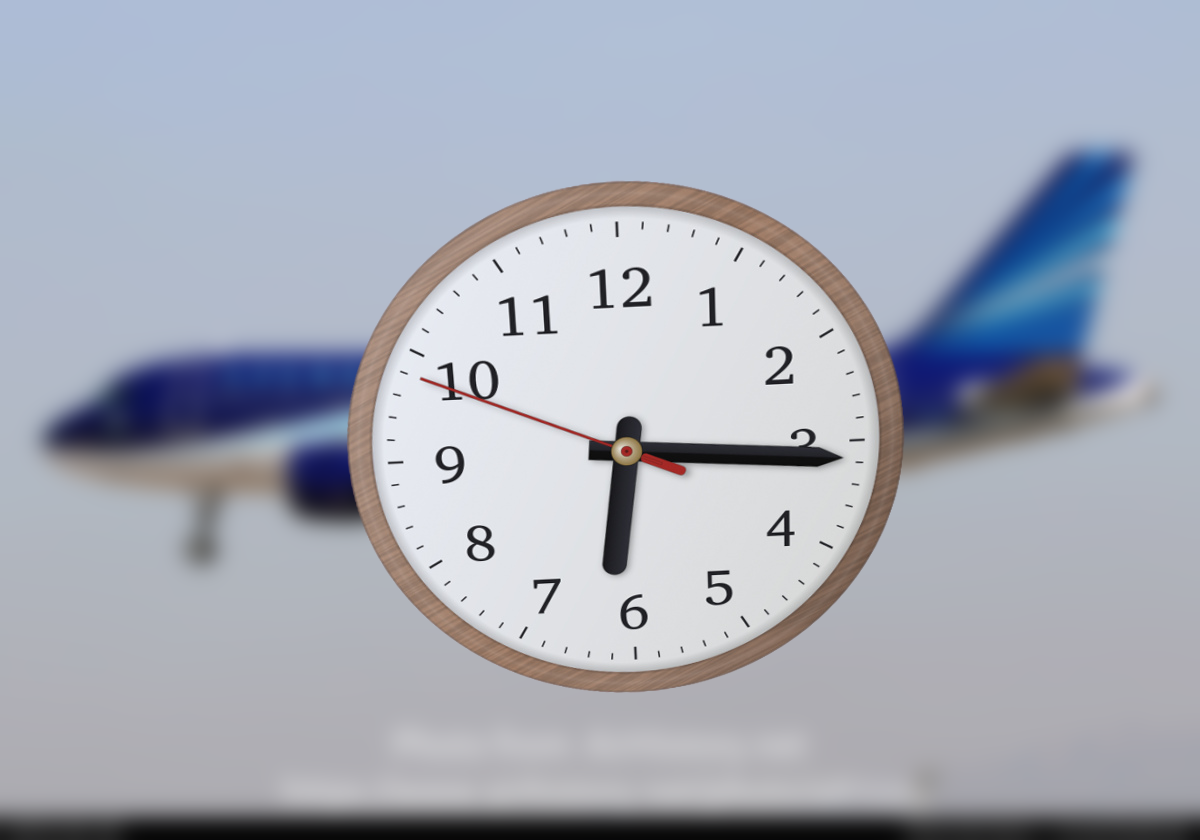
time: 6:15:49
